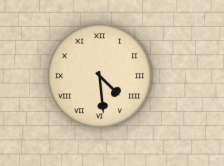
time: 4:29
